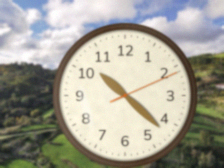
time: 10:22:11
